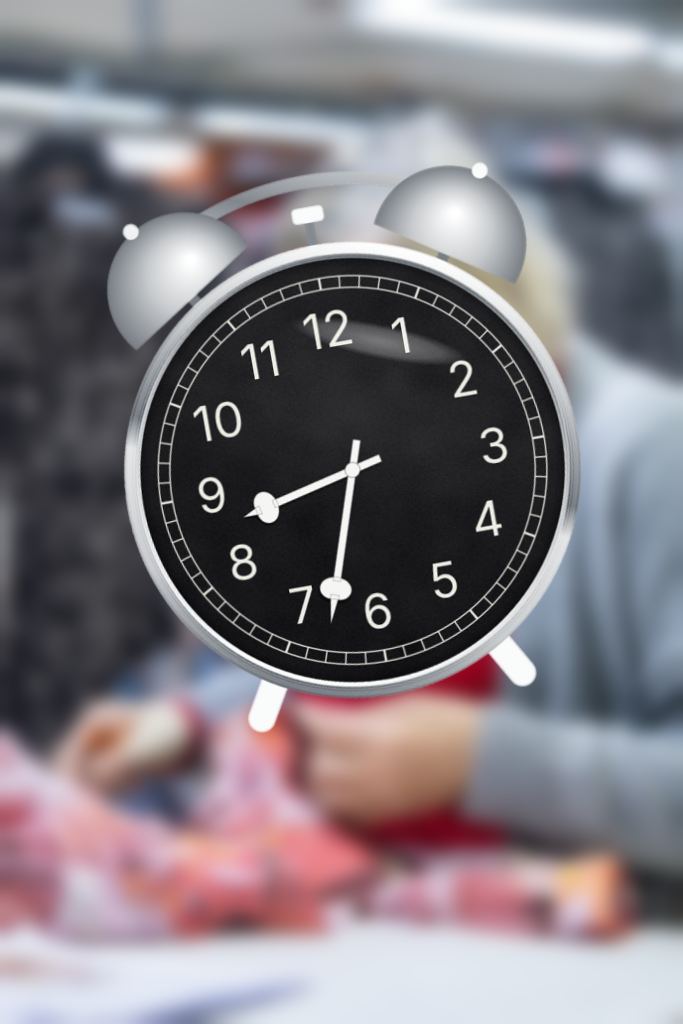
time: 8:33
